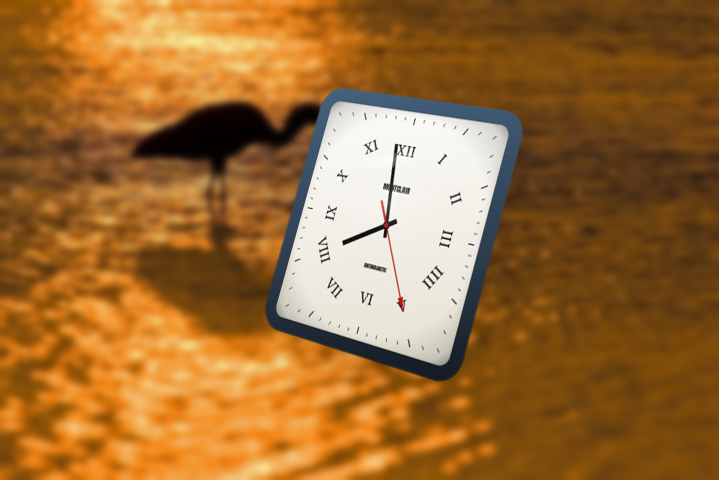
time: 7:58:25
